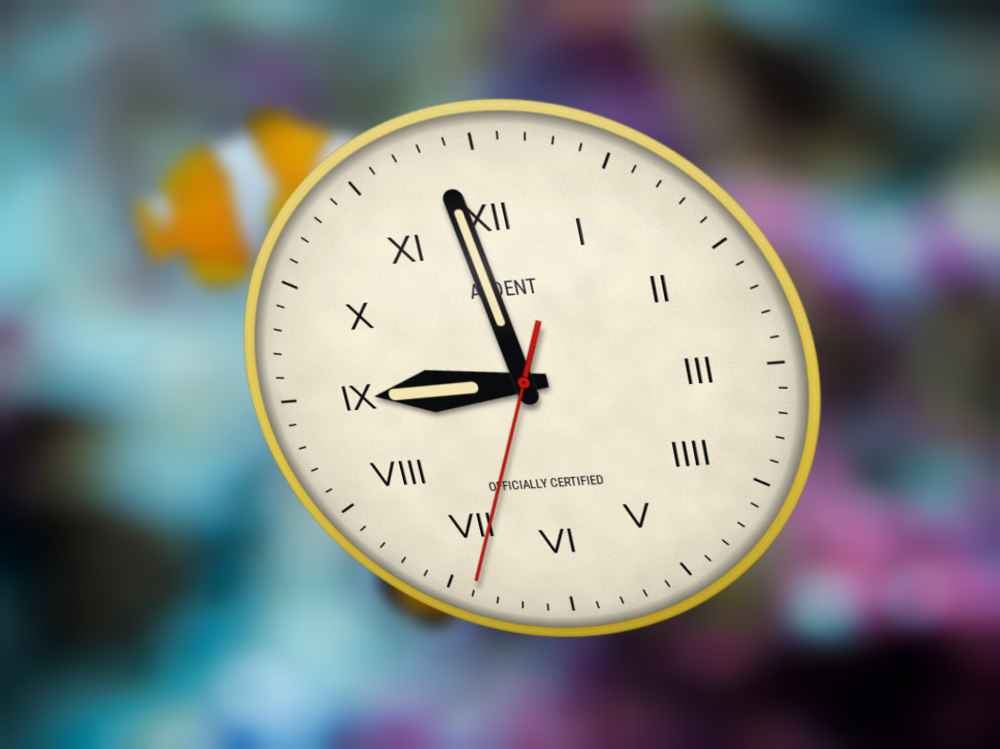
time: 8:58:34
